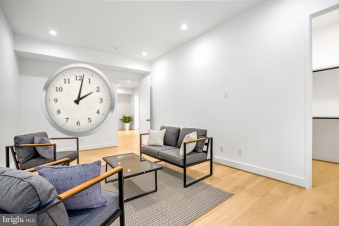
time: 2:02
